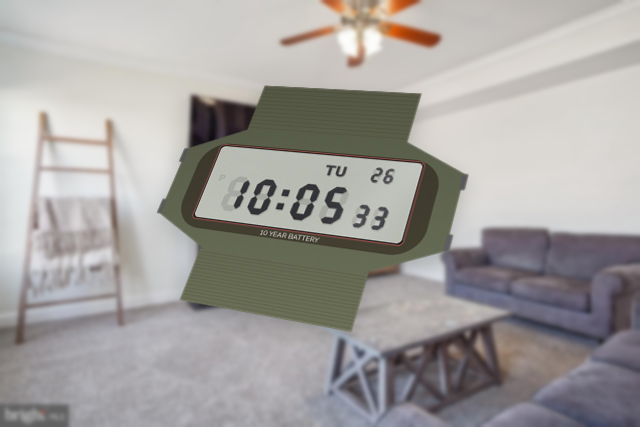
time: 10:05:33
